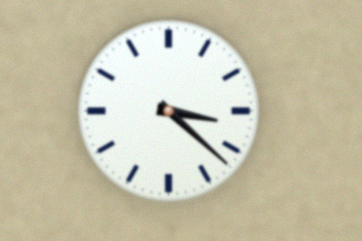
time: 3:22
